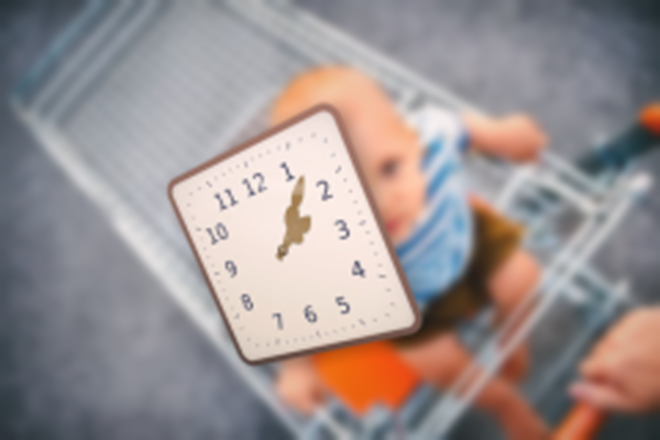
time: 2:07
